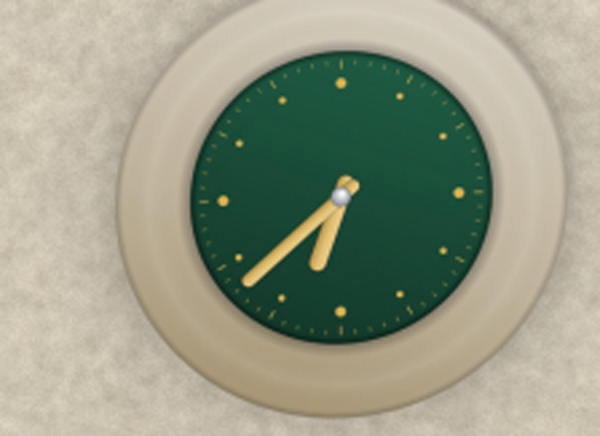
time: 6:38
